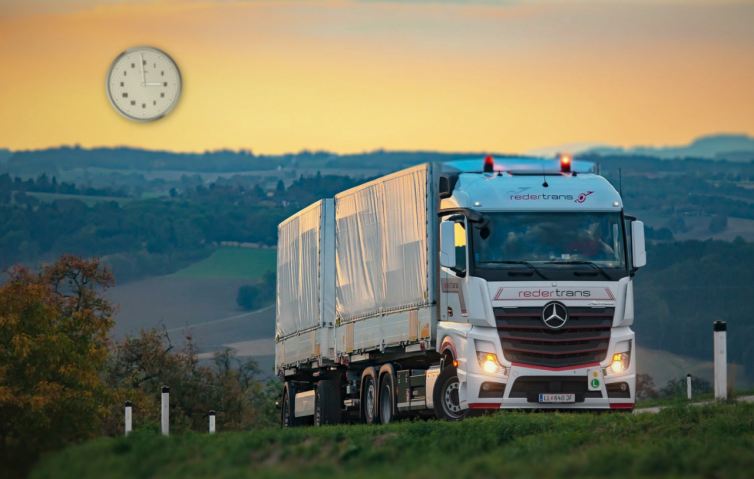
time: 2:59
